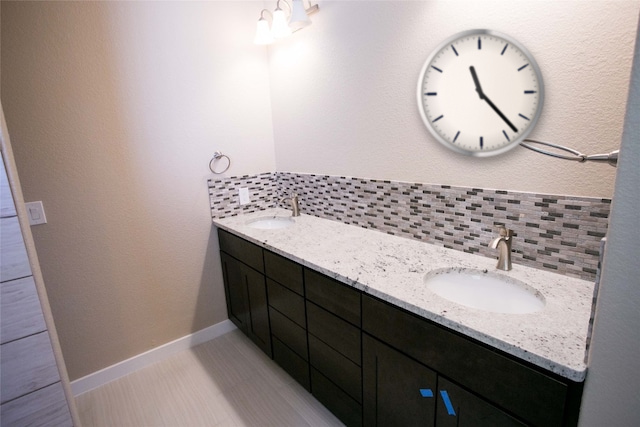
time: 11:23
